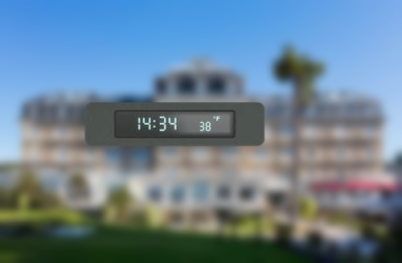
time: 14:34
